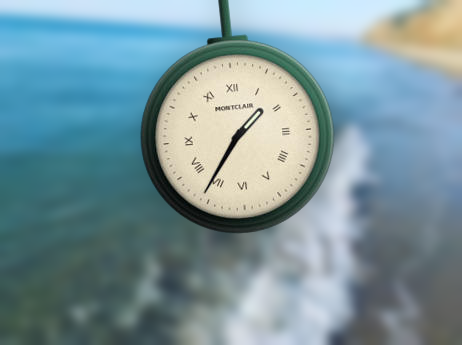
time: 1:36
